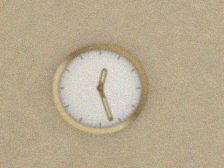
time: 12:27
